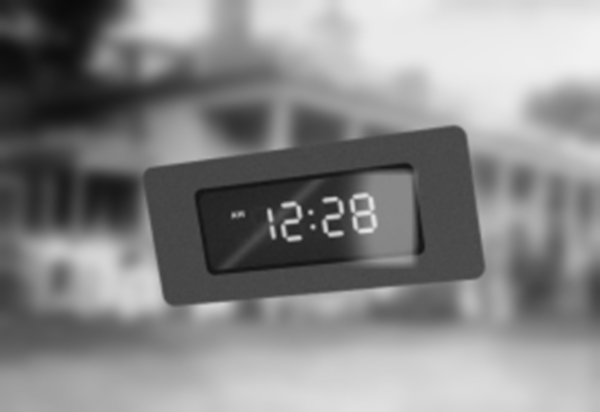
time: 12:28
